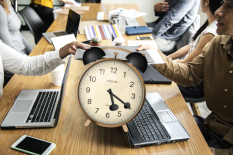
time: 5:20
